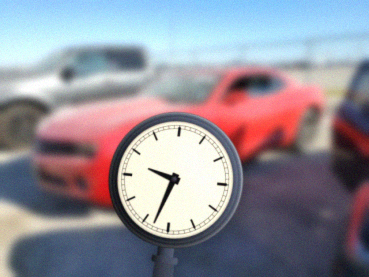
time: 9:33
